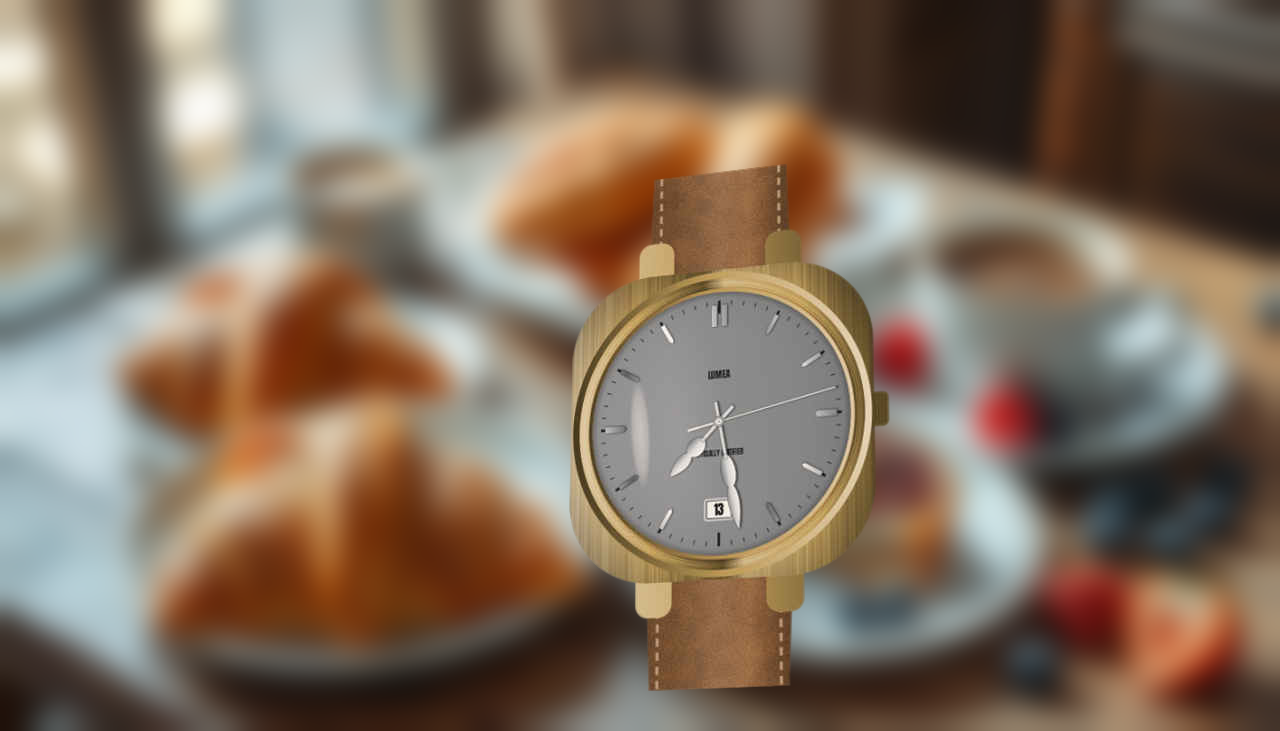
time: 7:28:13
